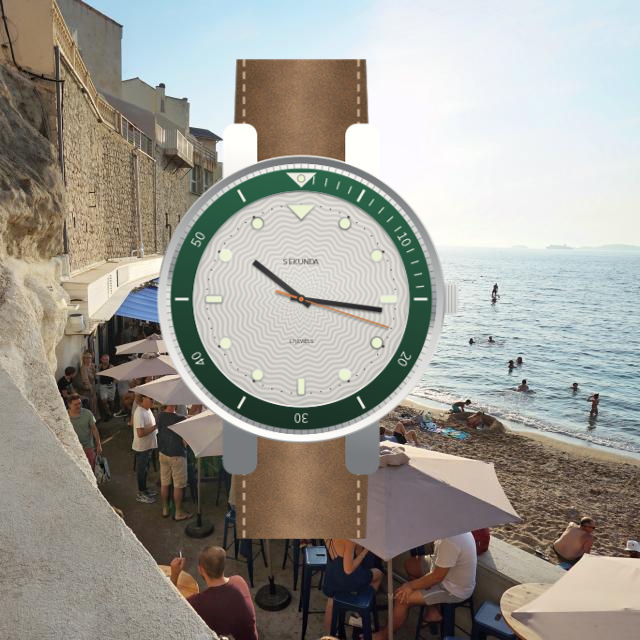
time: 10:16:18
